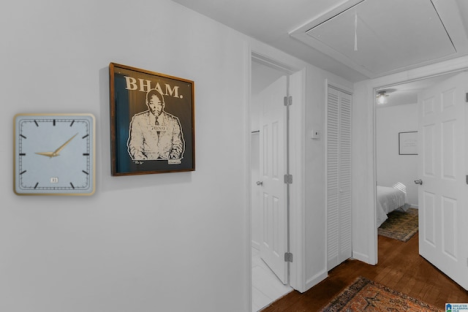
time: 9:08
